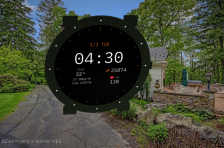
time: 4:30
